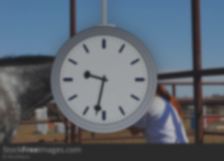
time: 9:32
